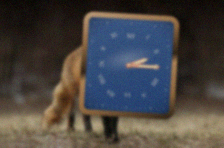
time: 2:15
